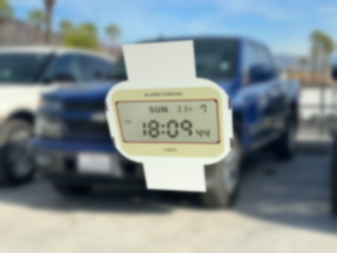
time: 18:09
